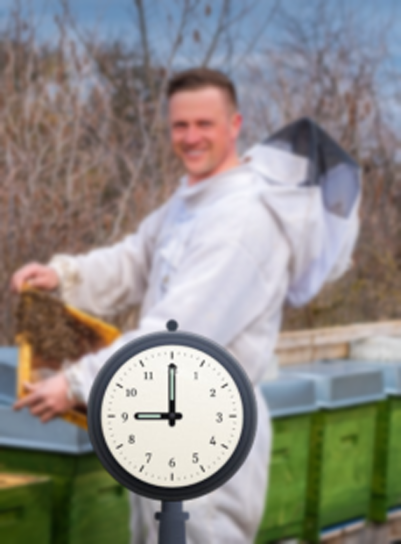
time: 9:00
